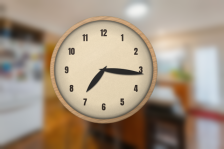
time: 7:16
